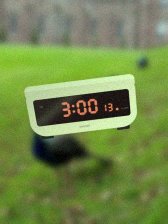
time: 3:00:13
